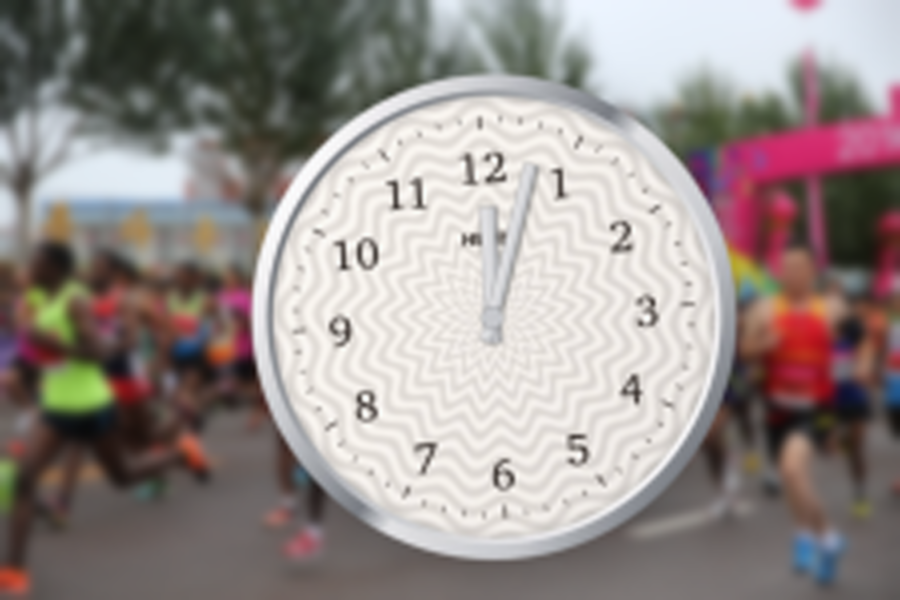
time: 12:03
